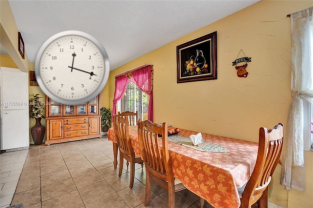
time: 12:18
